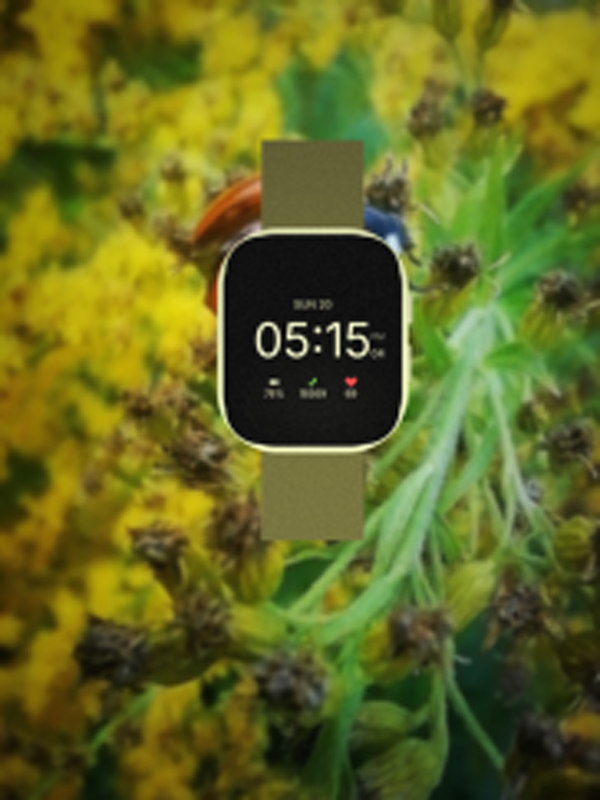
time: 5:15
